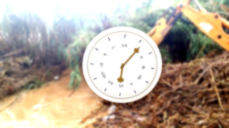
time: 6:06
